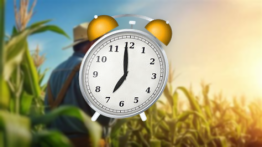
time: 6:59
